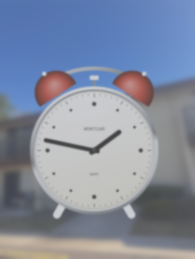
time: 1:47
